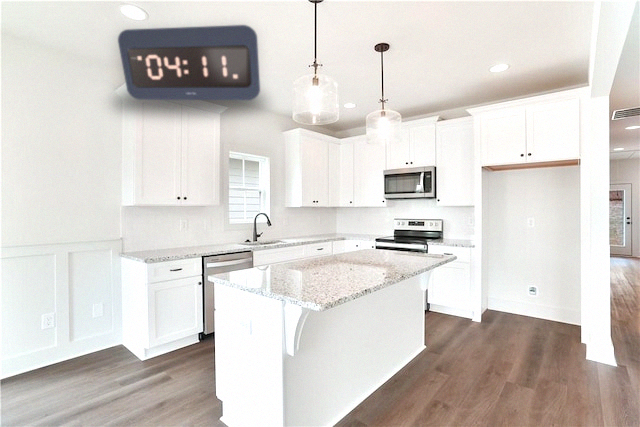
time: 4:11
